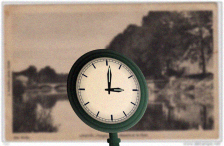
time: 3:01
